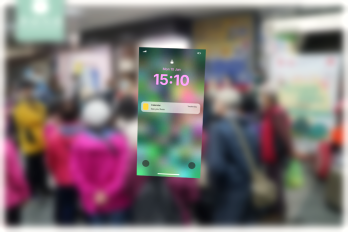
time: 15:10
